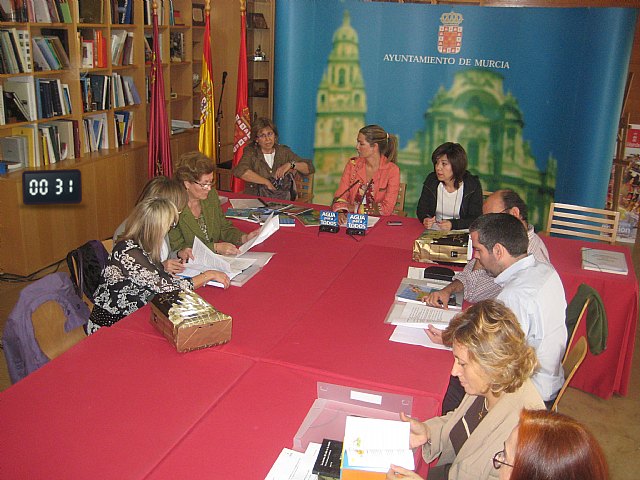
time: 0:31
